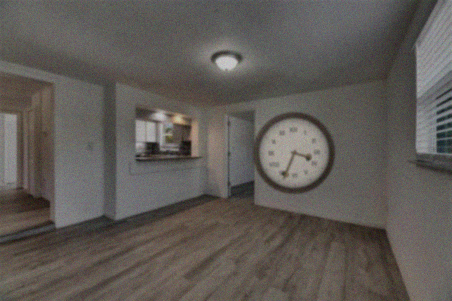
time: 3:34
